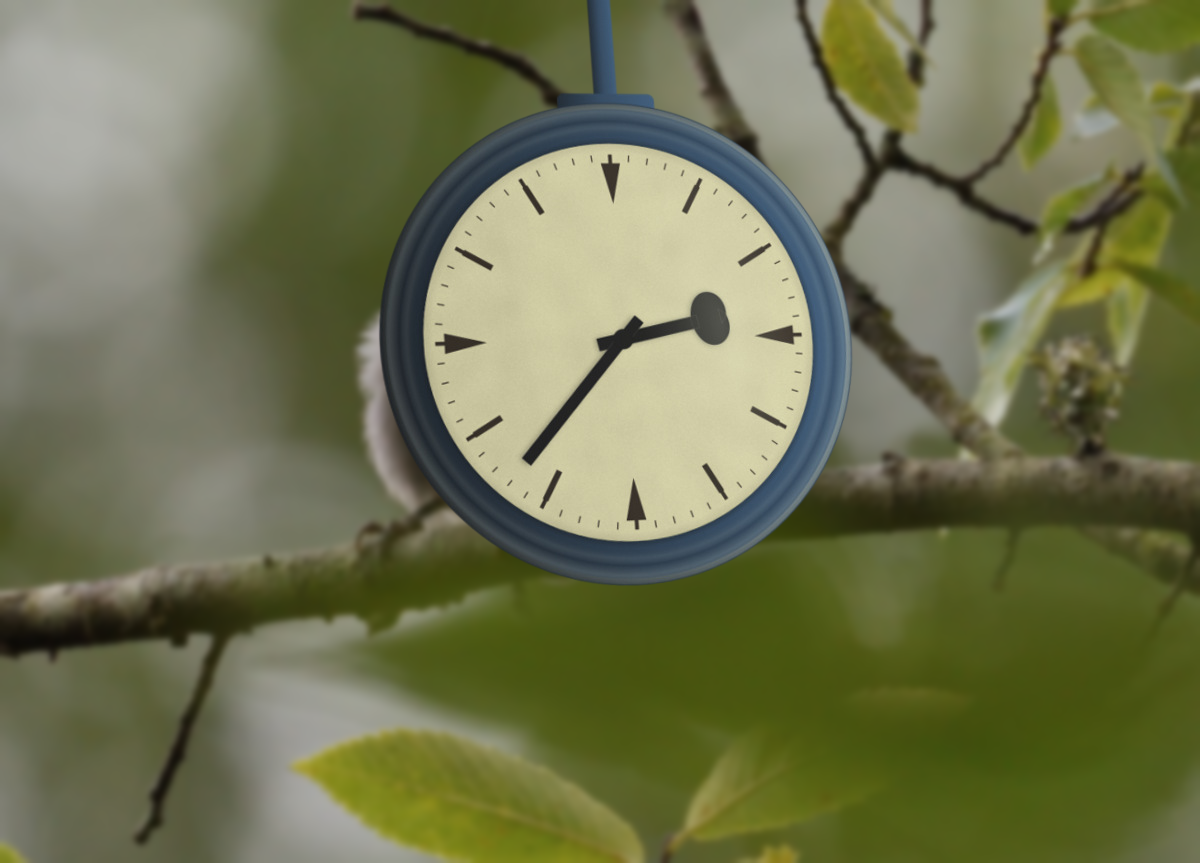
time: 2:37
